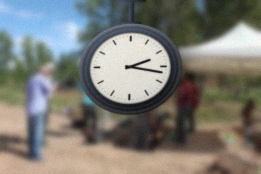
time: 2:17
